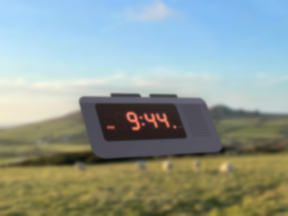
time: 9:44
